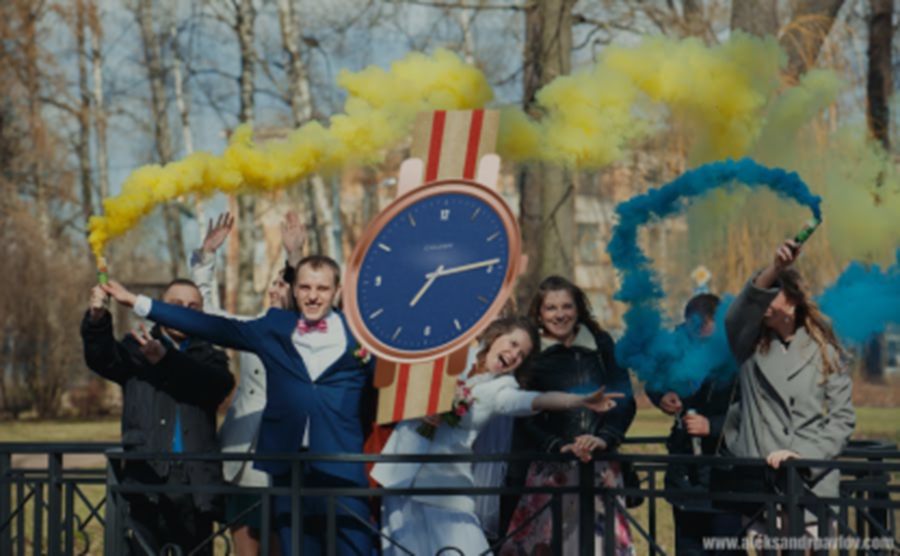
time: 7:14
